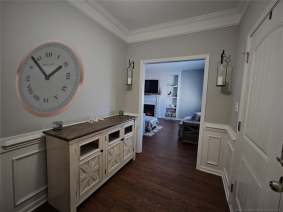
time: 1:53
